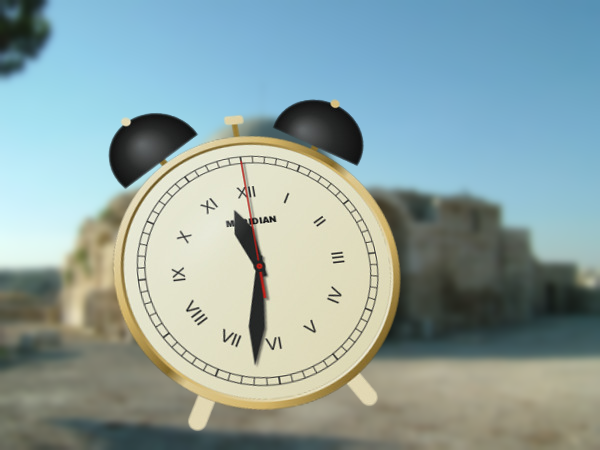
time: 11:32:00
